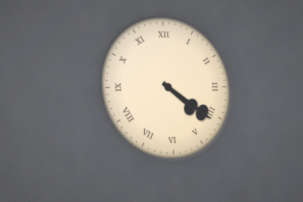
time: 4:21
